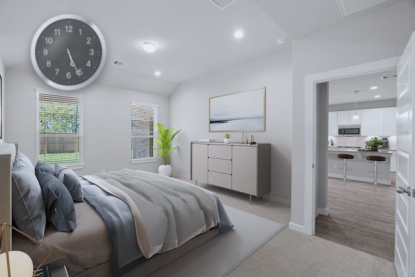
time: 5:26
